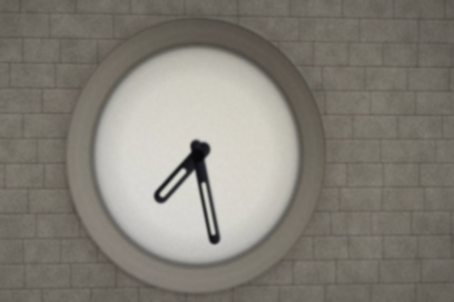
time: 7:28
